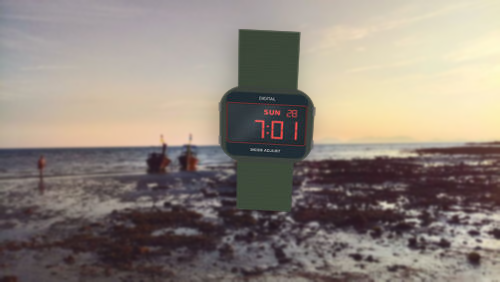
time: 7:01
